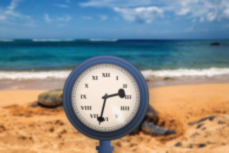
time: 2:32
